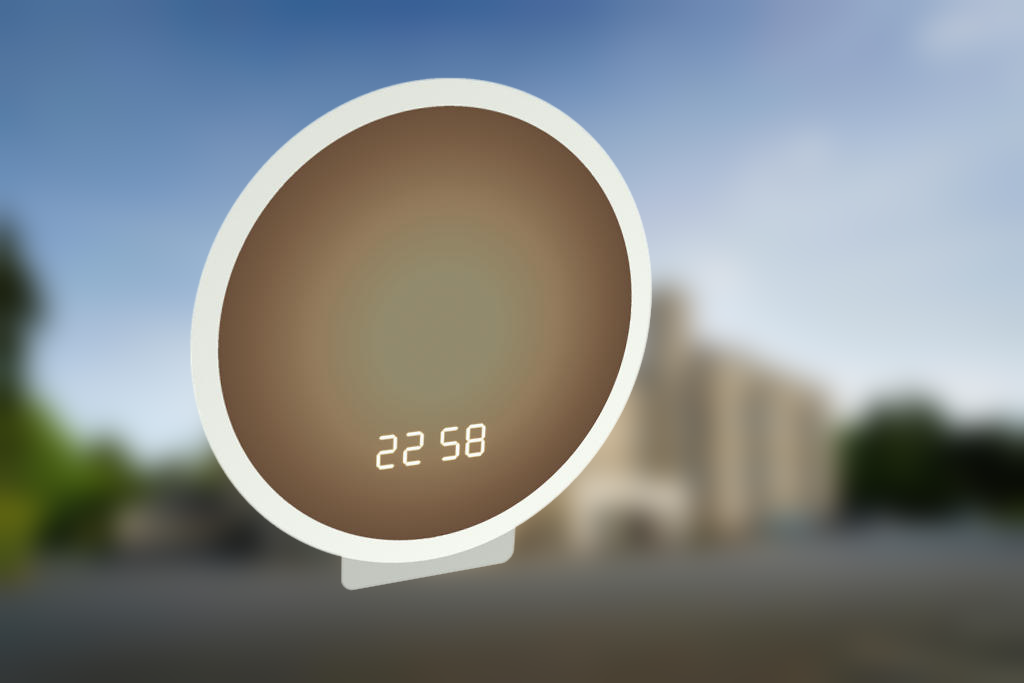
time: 22:58
